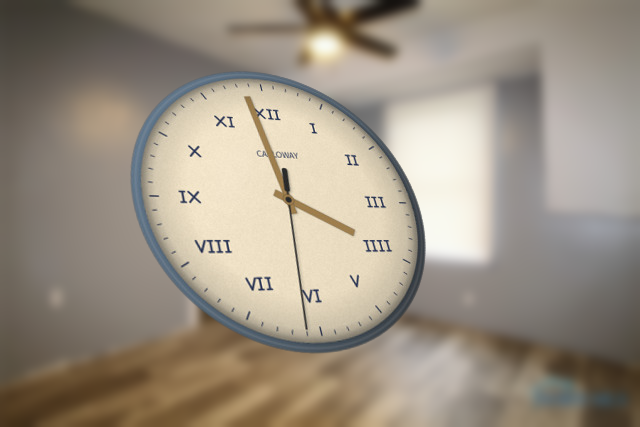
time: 3:58:31
